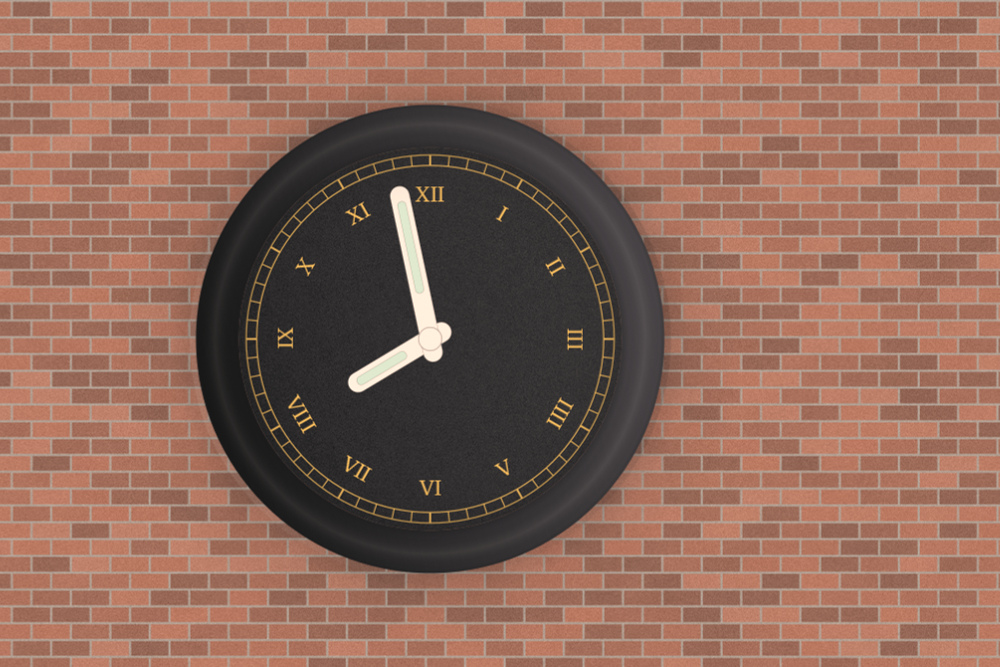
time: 7:58
